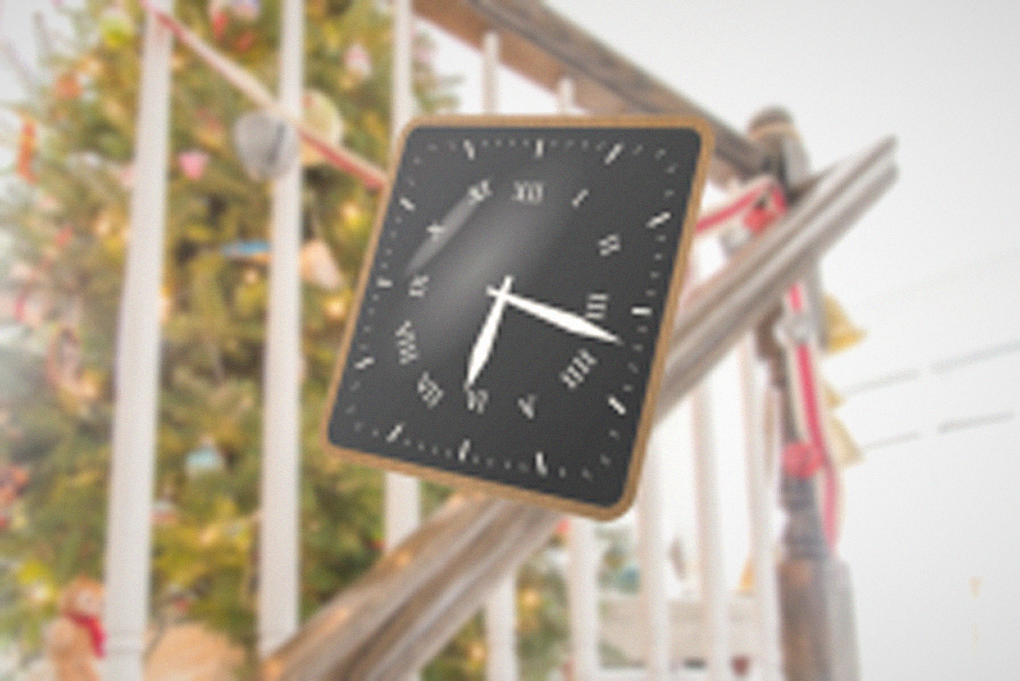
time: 6:17
